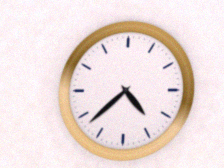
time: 4:38
